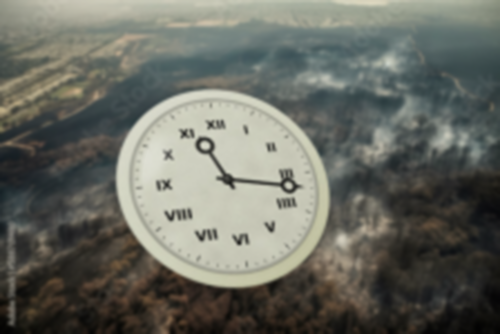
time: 11:17
